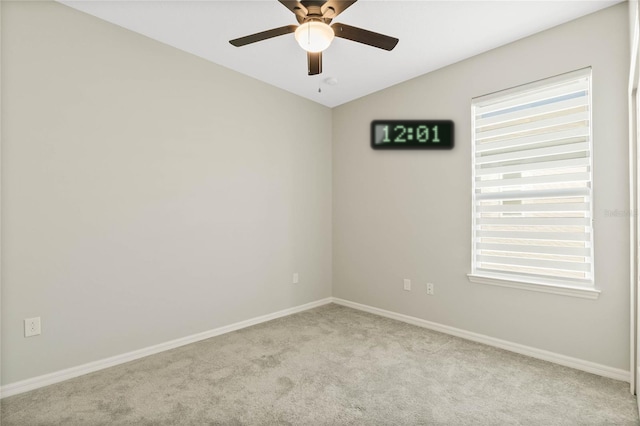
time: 12:01
